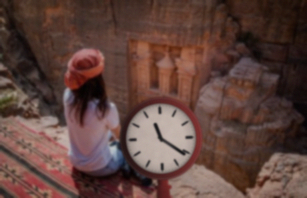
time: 11:21
